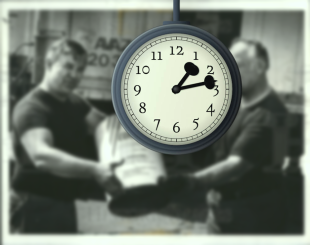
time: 1:13
